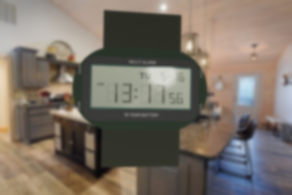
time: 13:17
